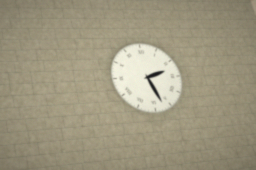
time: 2:27
